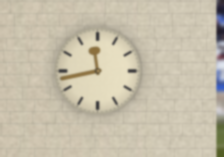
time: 11:43
